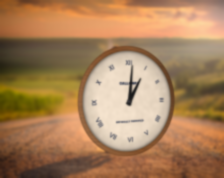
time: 1:01
